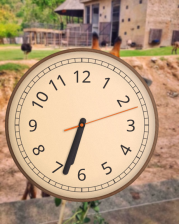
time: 6:33:12
